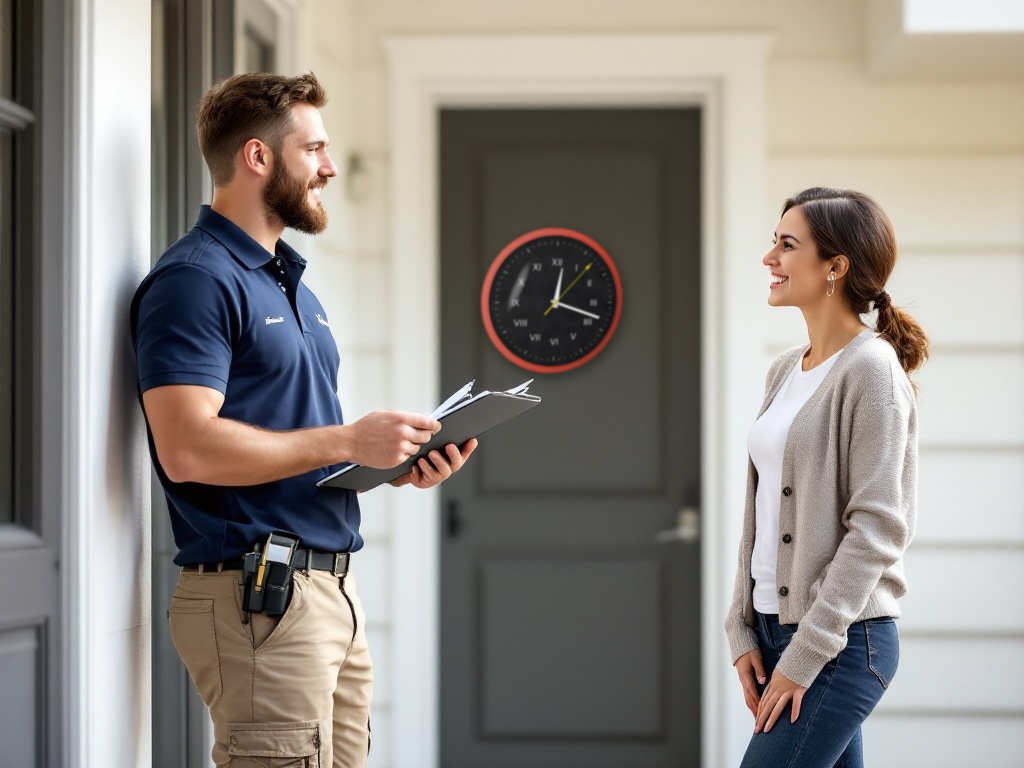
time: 12:18:07
